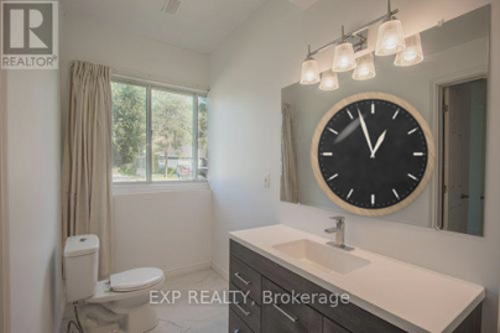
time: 12:57
